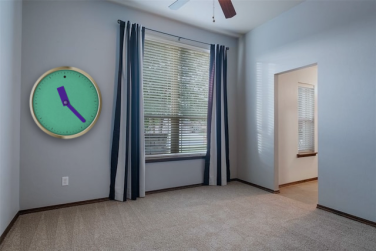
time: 11:23
